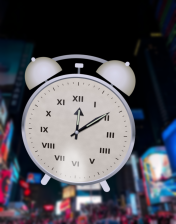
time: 12:09
